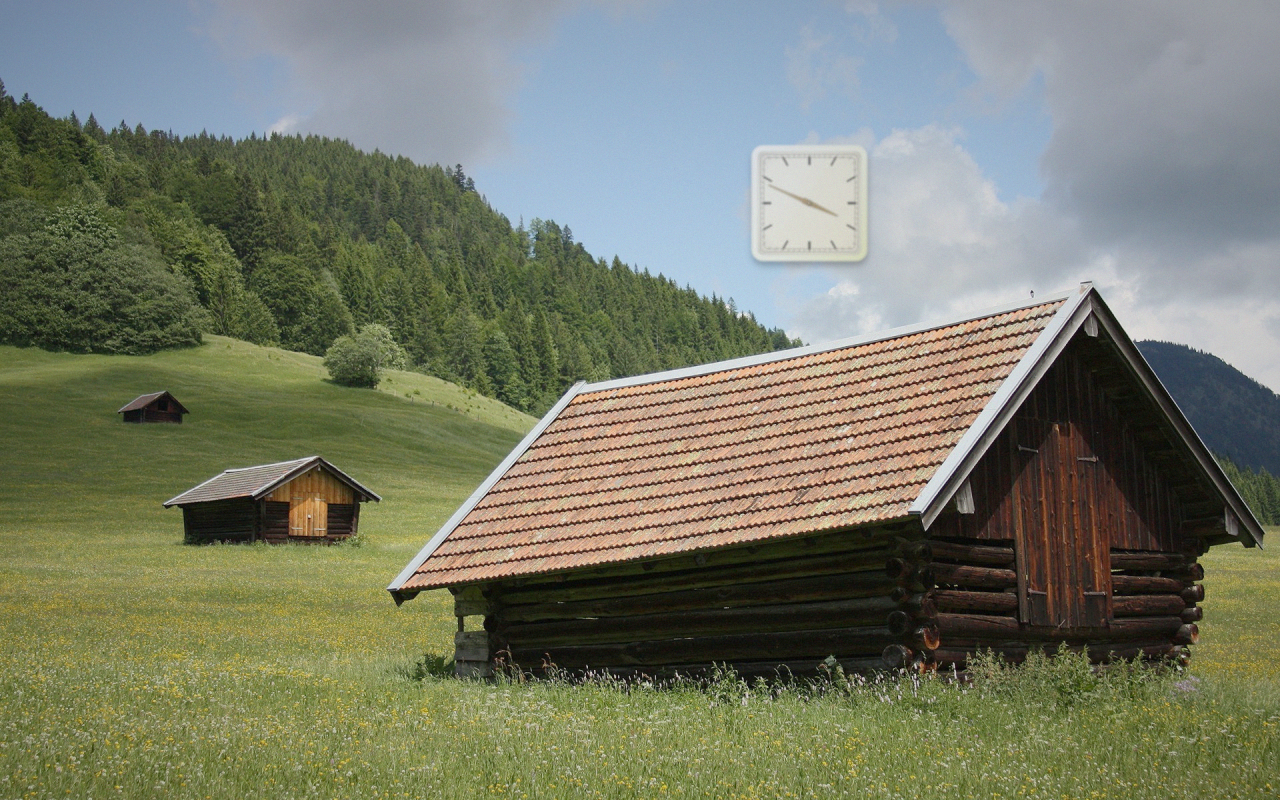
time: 3:49
